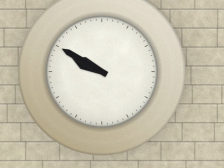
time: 9:50
